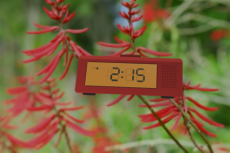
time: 2:15
